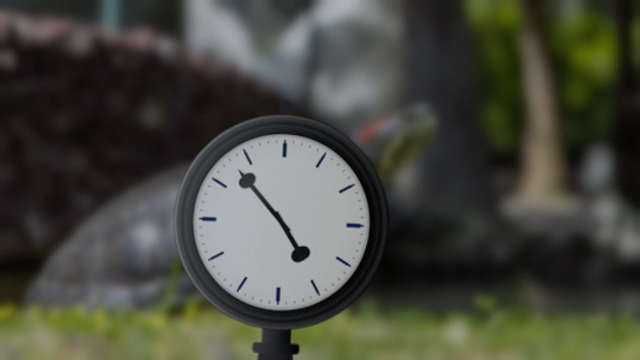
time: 4:53
